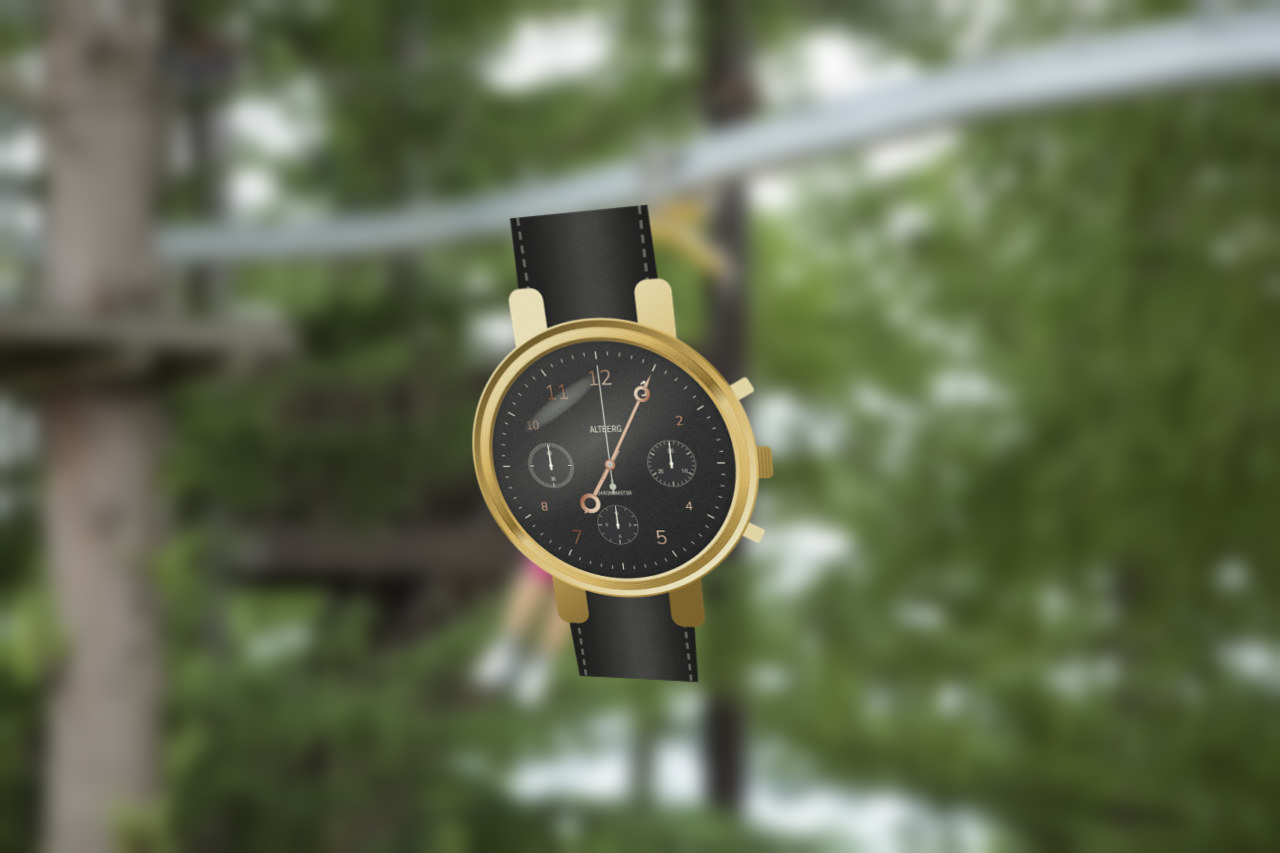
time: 7:05
